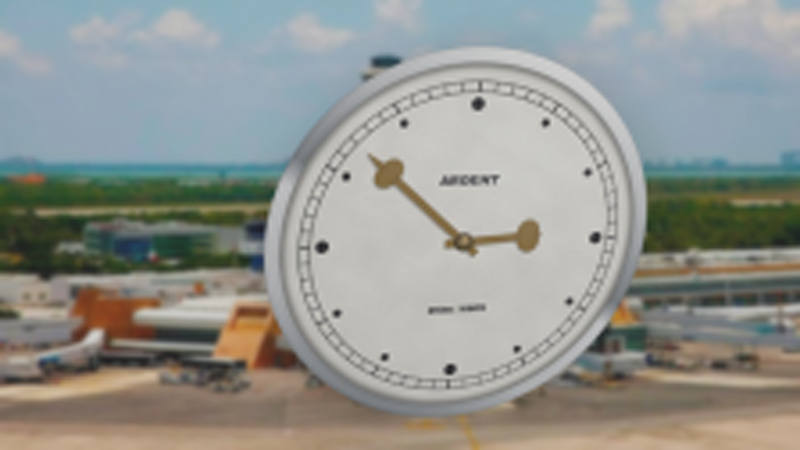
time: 2:52
